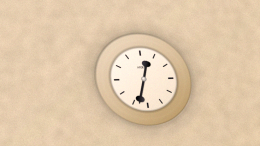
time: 12:33
